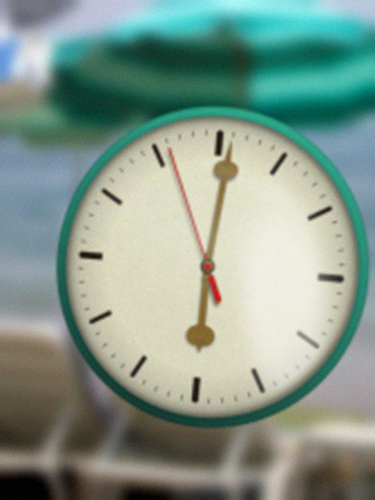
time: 6:00:56
